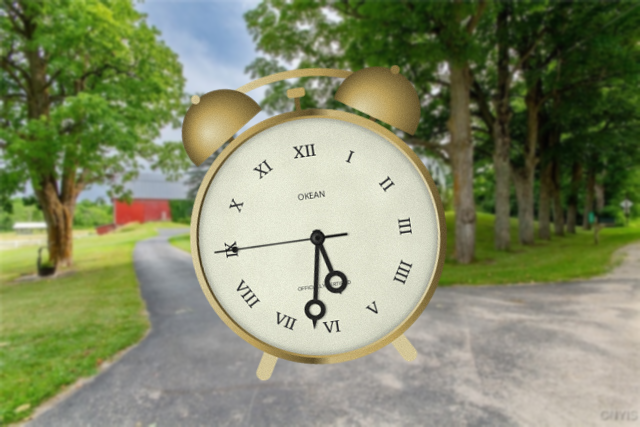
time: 5:31:45
